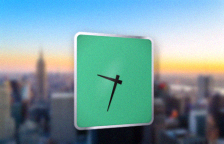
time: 9:33
